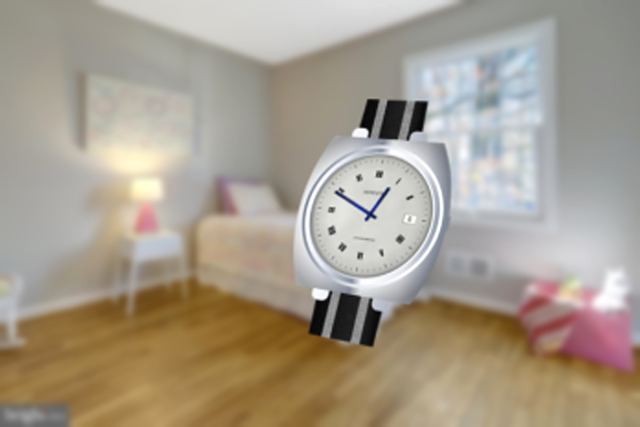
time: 12:49
